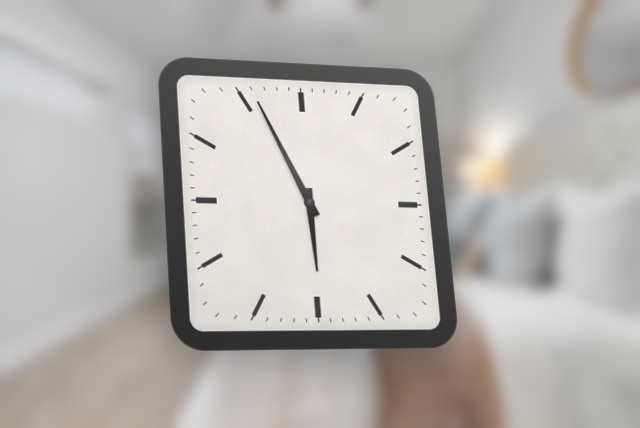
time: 5:56
